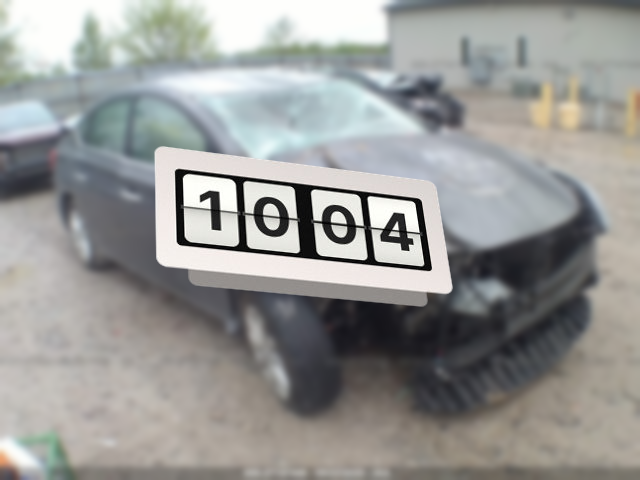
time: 10:04
